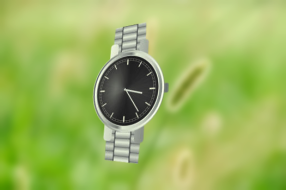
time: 3:24
